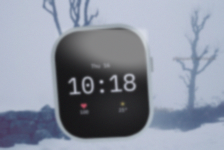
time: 10:18
